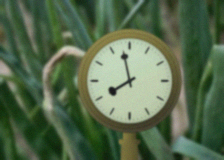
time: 7:58
